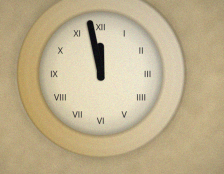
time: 11:58
